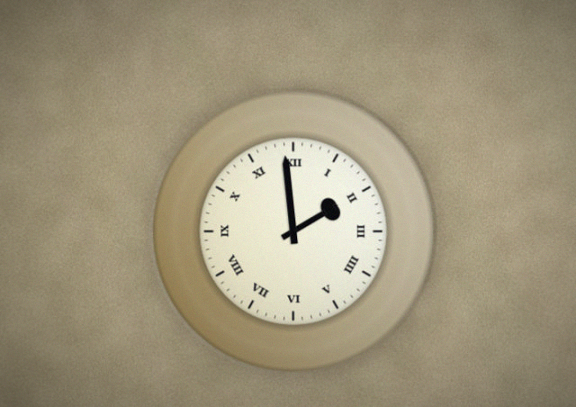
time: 1:59
